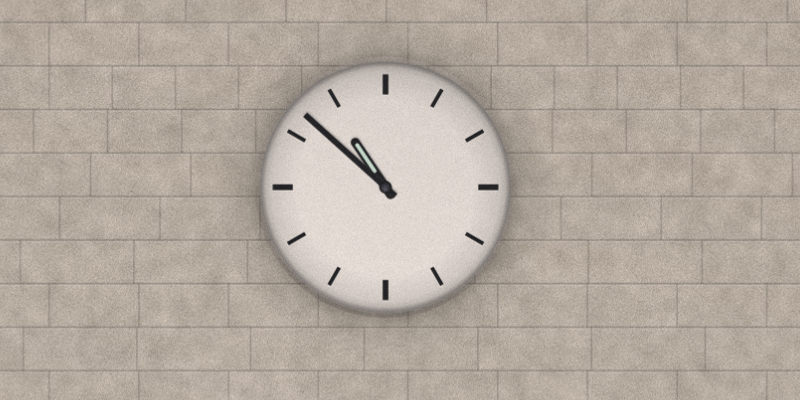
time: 10:52
